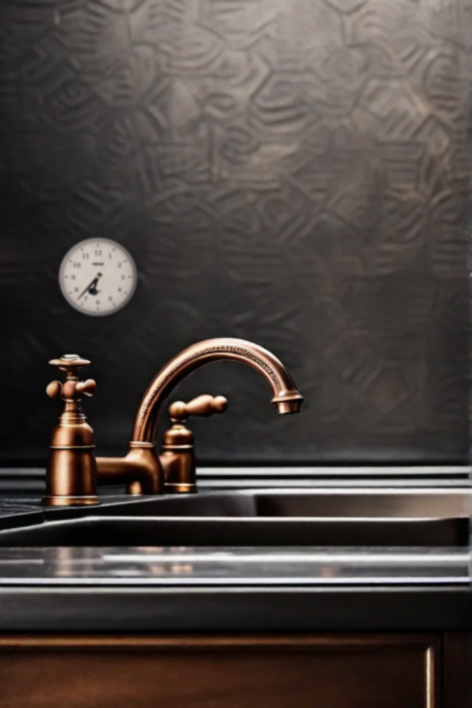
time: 6:37
